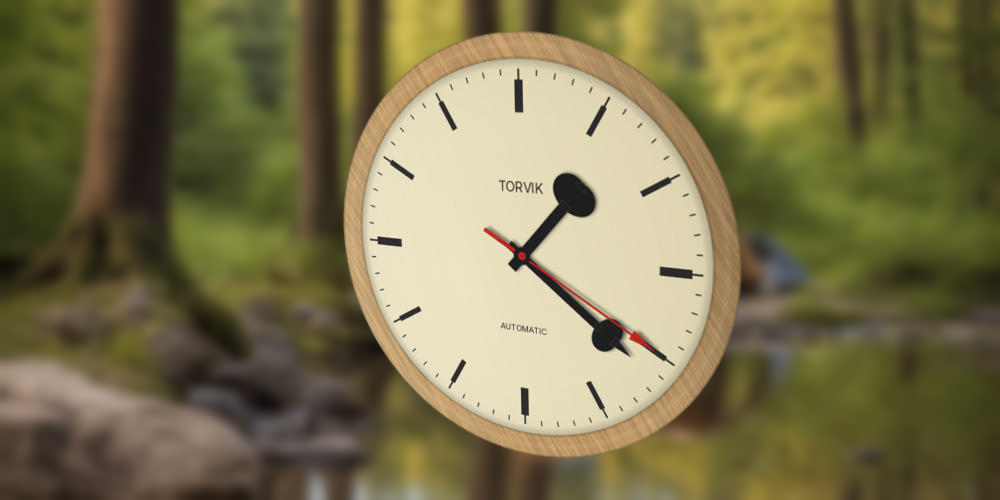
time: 1:21:20
